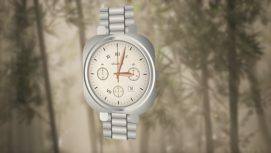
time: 3:03
